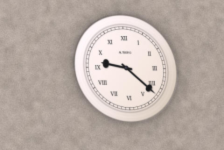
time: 9:22
